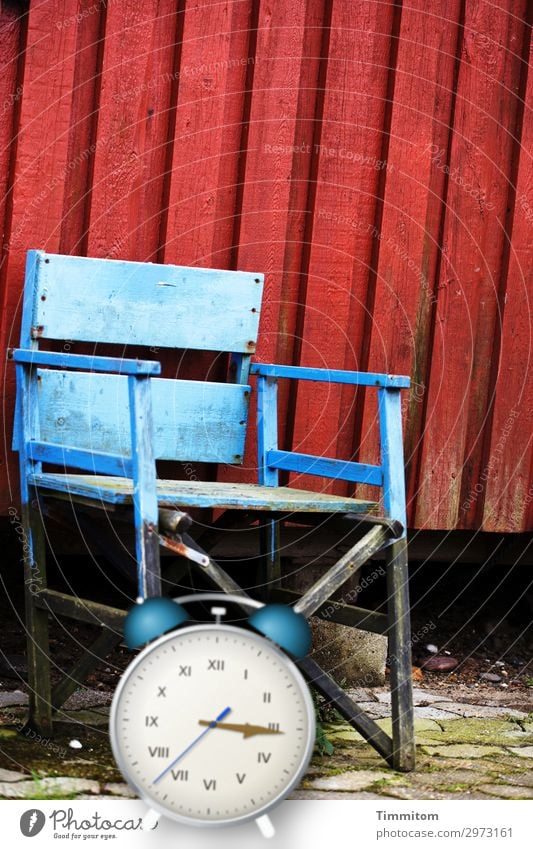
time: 3:15:37
